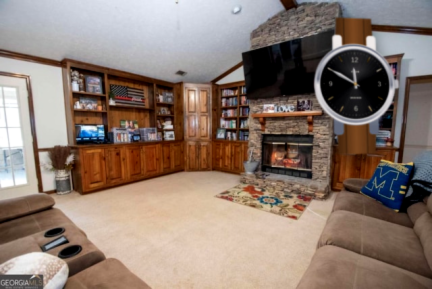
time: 11:50
